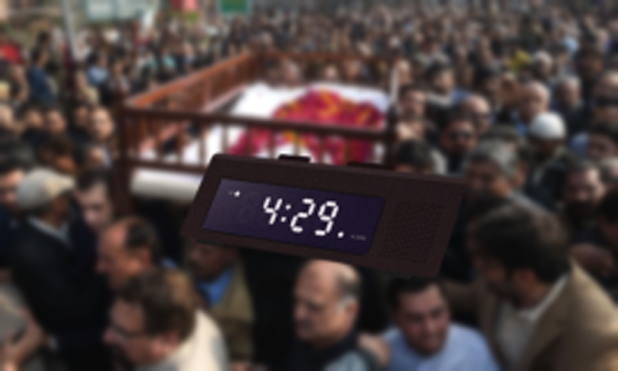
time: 4:29
